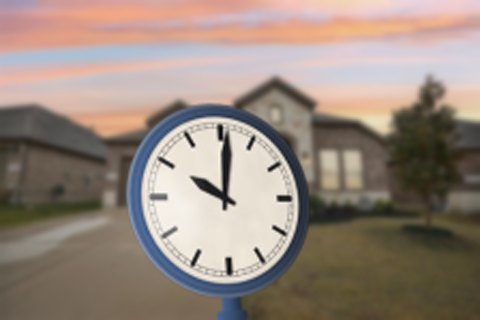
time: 10:01
